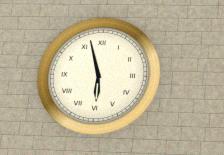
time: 5:57
